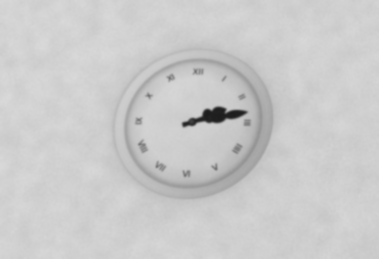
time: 2:13
